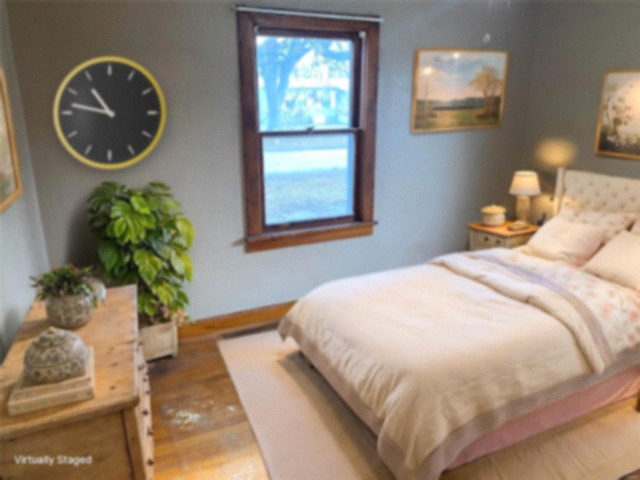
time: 10:47
